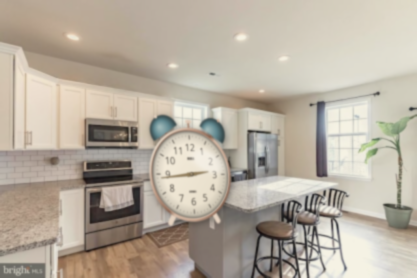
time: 2:44
